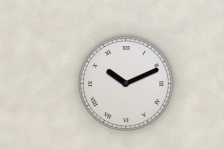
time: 10:11
